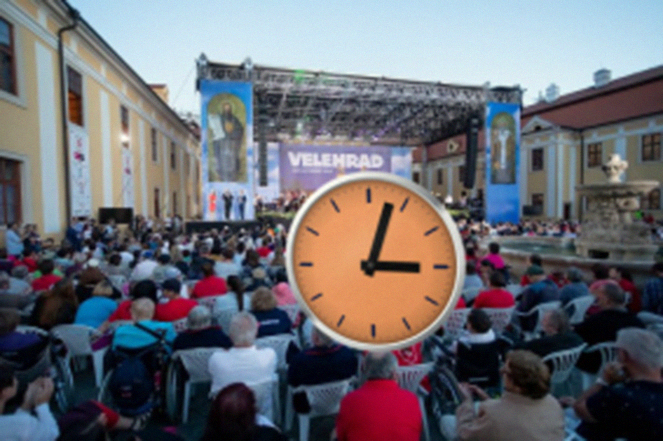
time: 3:03
